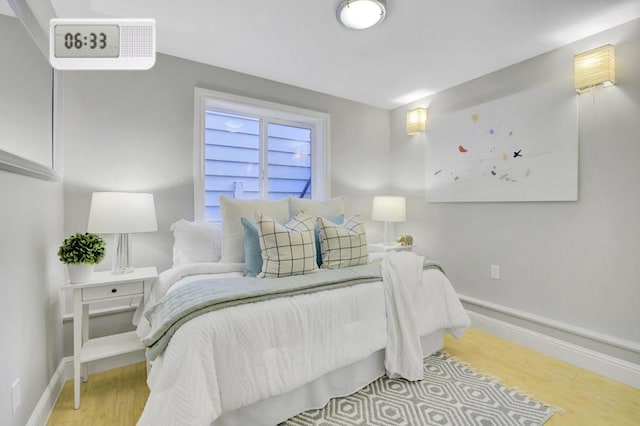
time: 6:33
